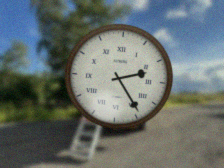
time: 2:24
